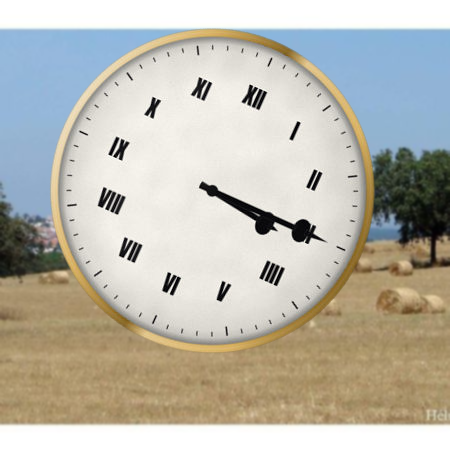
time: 3:15
